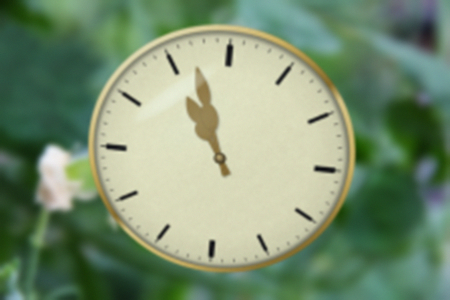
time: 10:57
